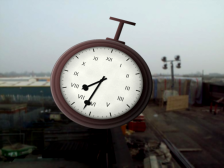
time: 7:32
